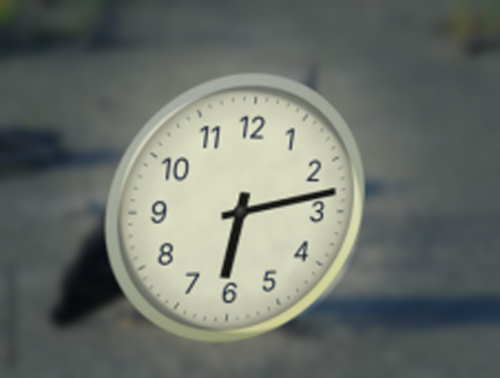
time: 6:13
